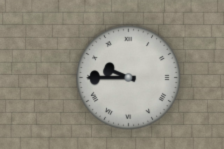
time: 9:45
